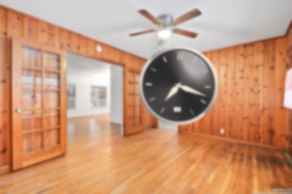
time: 7:18
